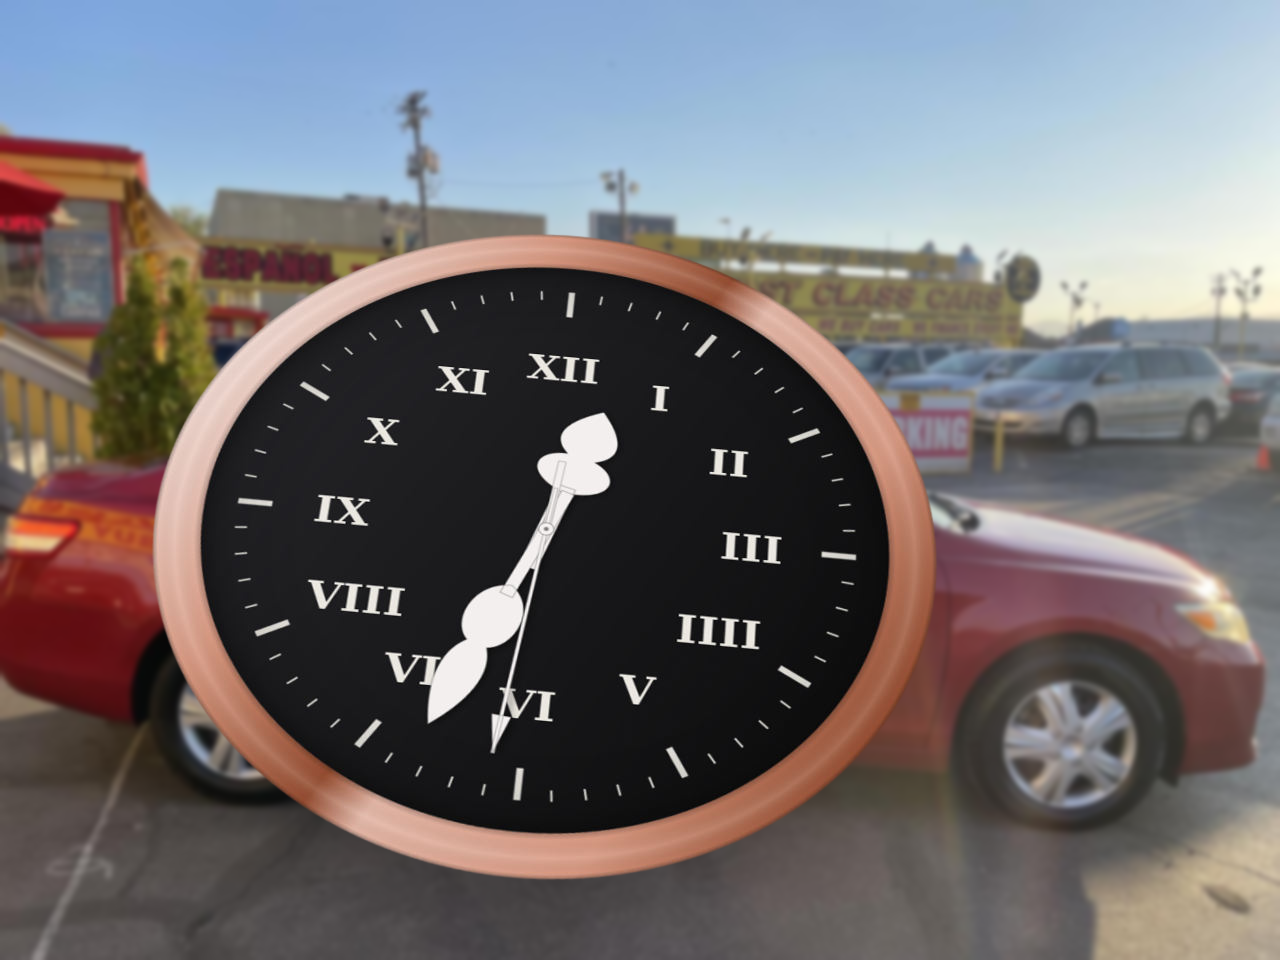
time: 12:33:31
